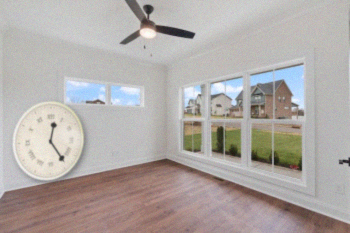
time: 12:24
